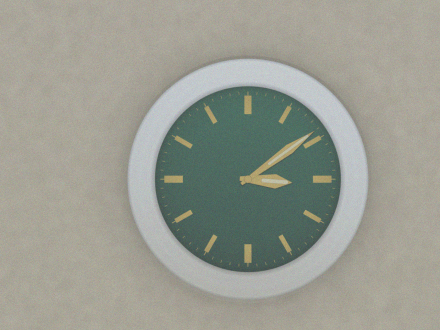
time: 3:09
